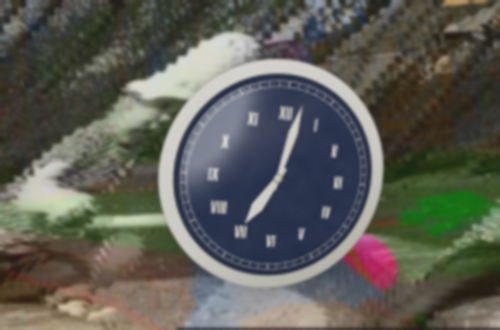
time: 7:02
